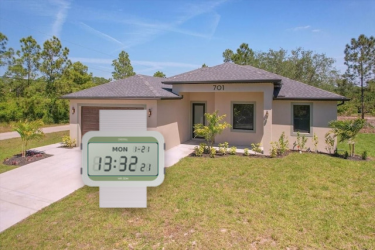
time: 13:32:21
